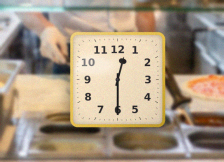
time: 12:30
